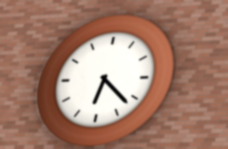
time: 6:22
